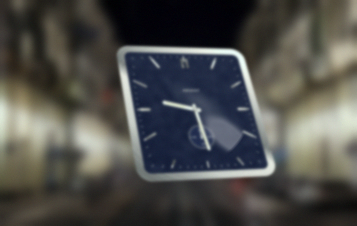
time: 9:29
